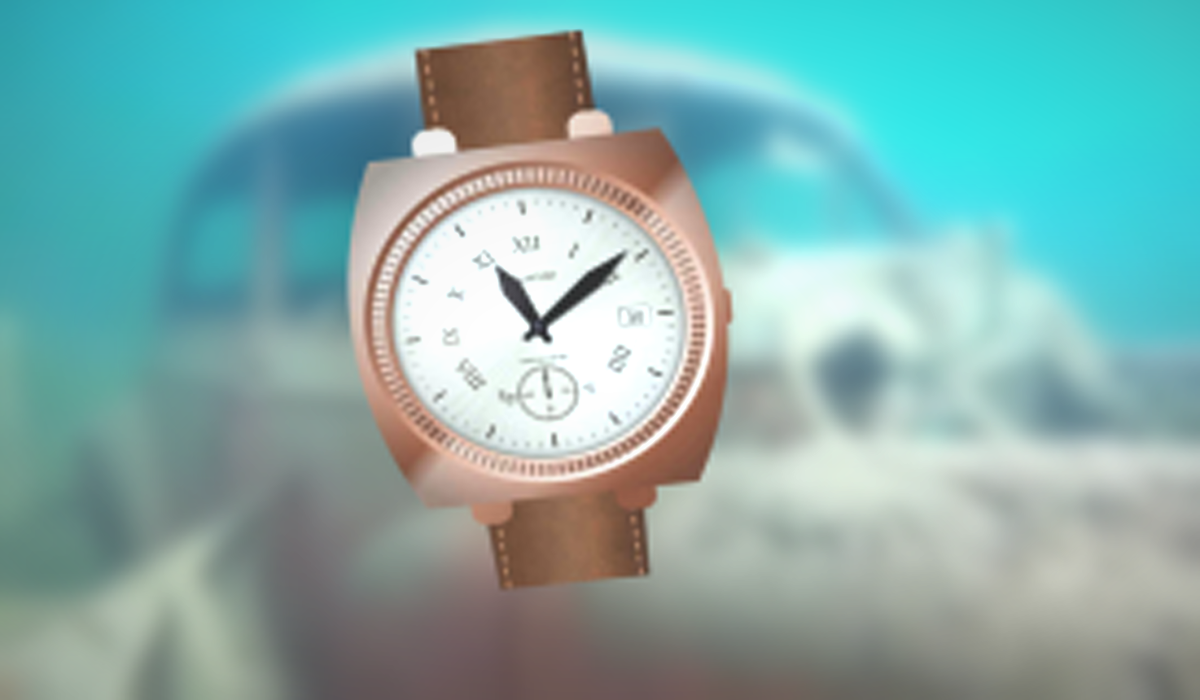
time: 11:09
